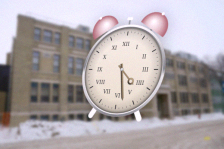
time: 4:28
